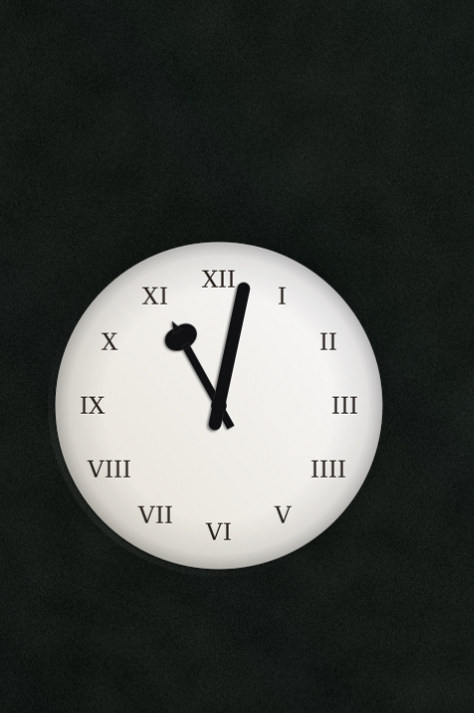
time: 11:02
